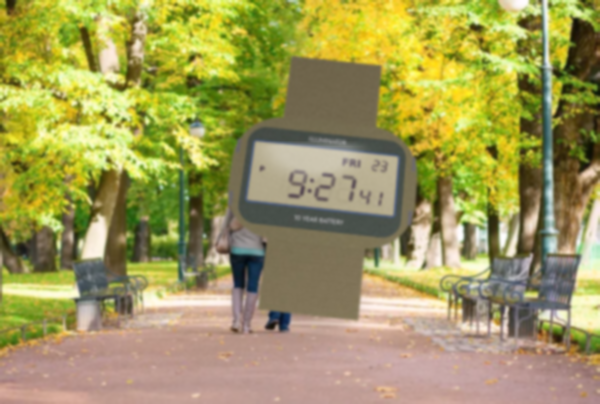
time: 9:27:41
